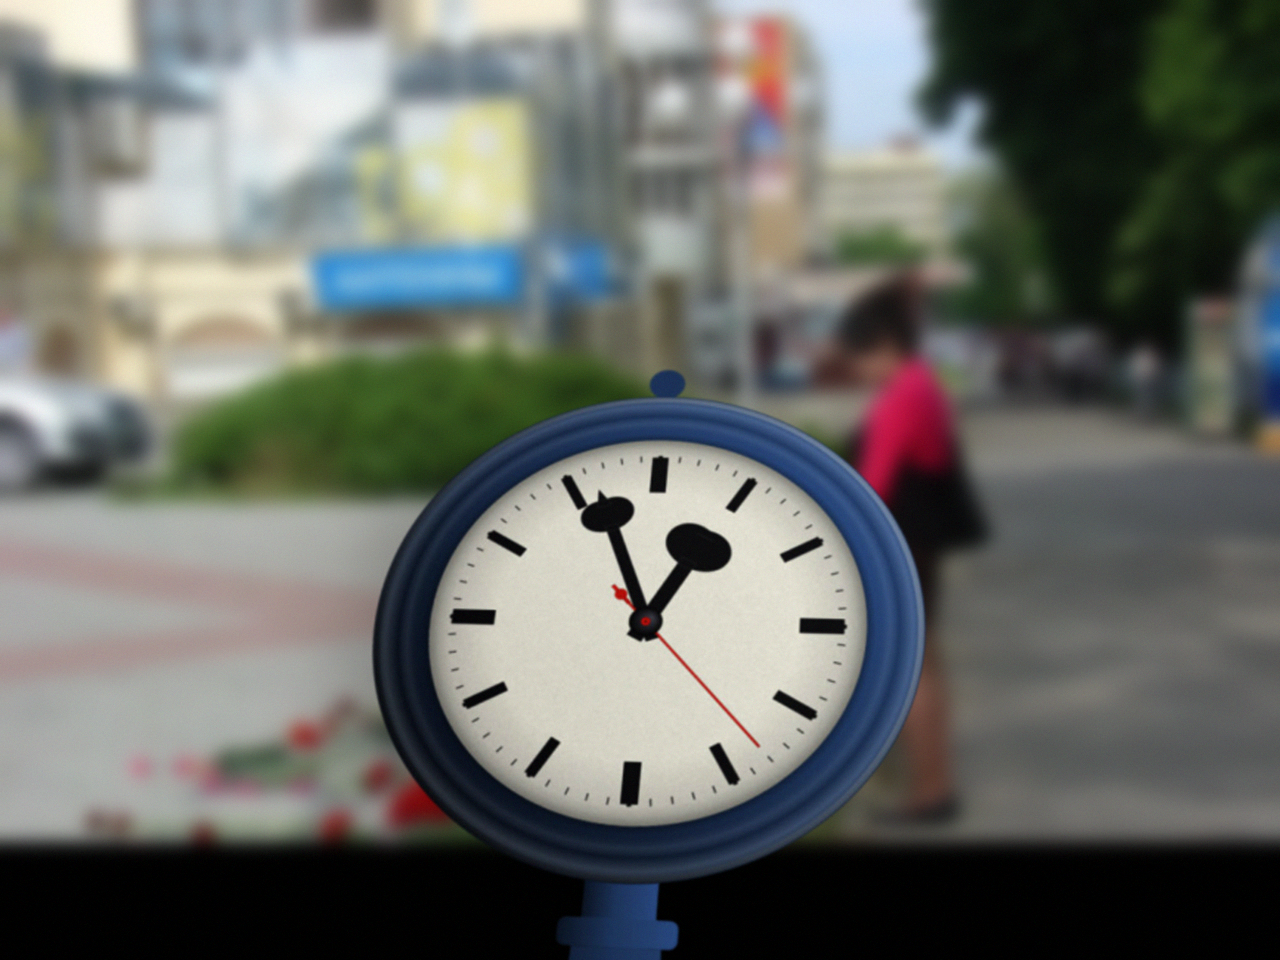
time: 12:56:23
